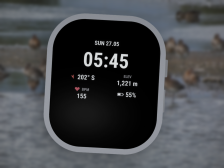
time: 5:45
